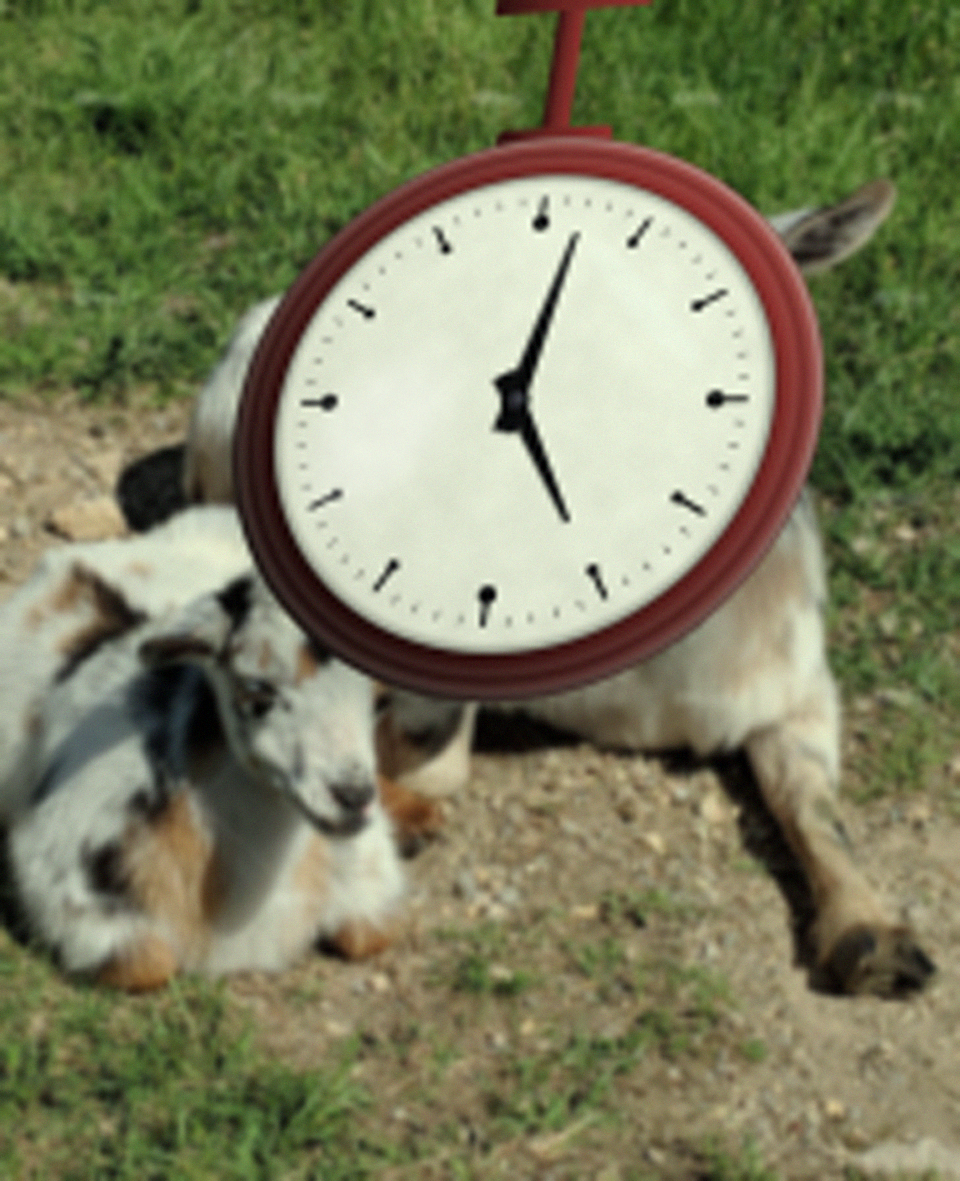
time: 5:02
